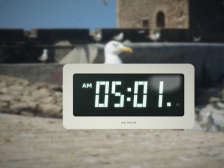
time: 5:01
